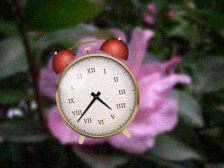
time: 4:38
